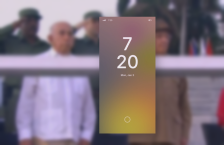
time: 7:20
